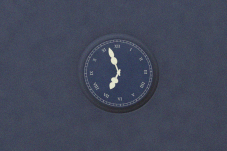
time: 6:57
